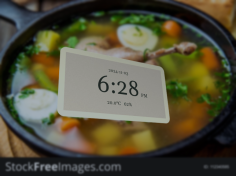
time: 6:28
